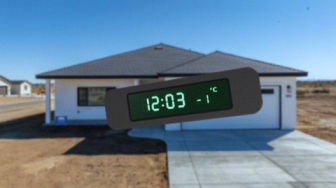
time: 12:03
